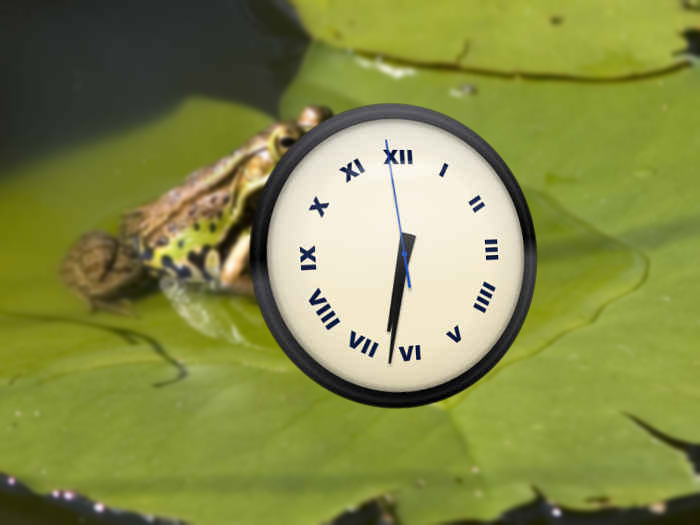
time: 6:31:59
